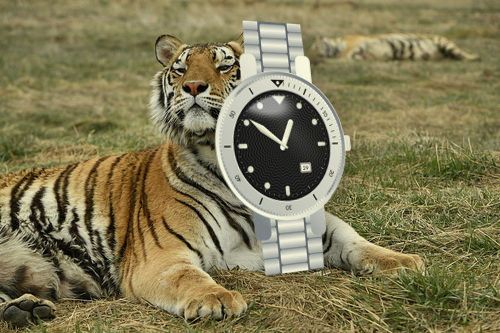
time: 12:51
